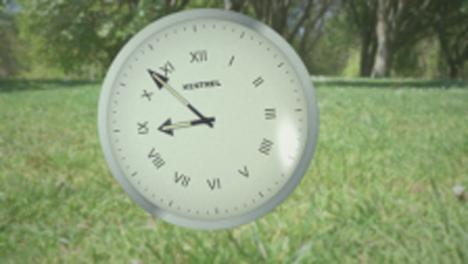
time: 8:53
